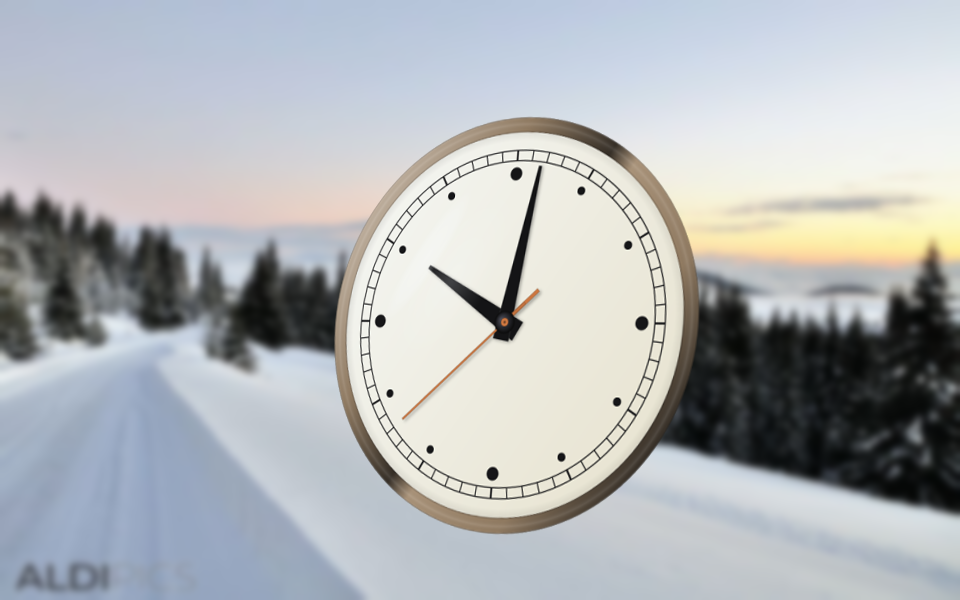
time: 10:01:38
